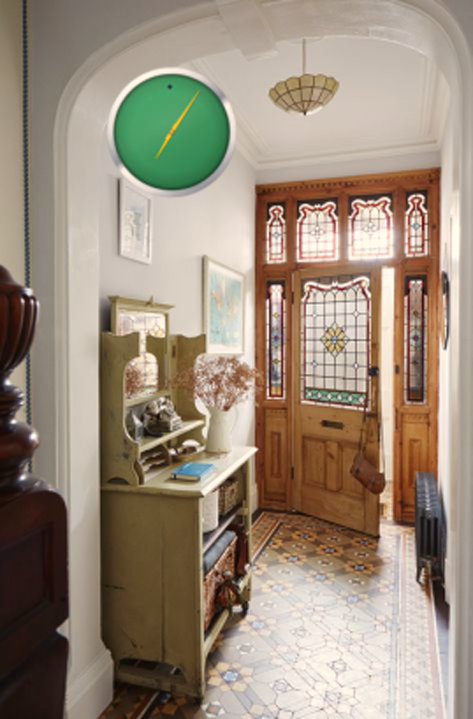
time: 7:06
